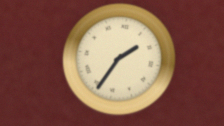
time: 1:34
